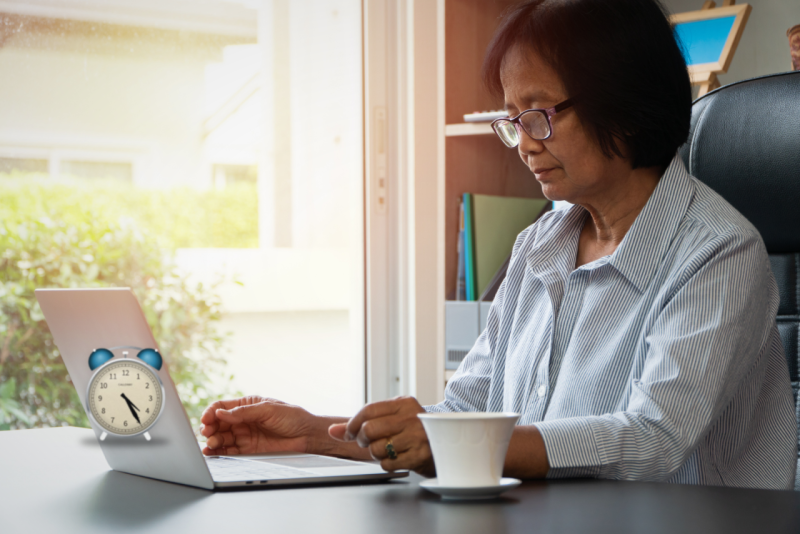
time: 4:25
